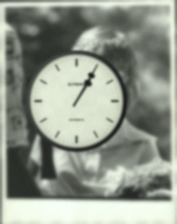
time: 1:05
